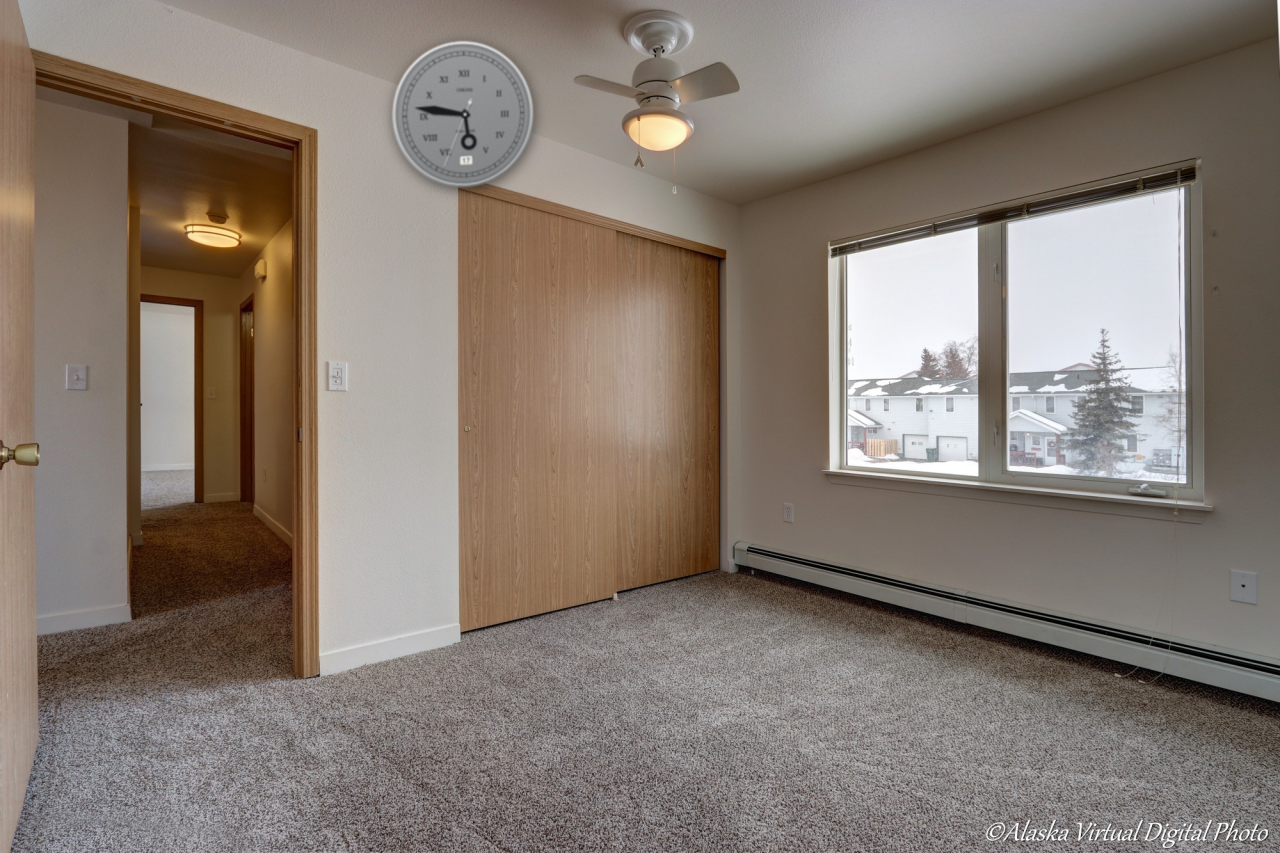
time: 5:46:34
